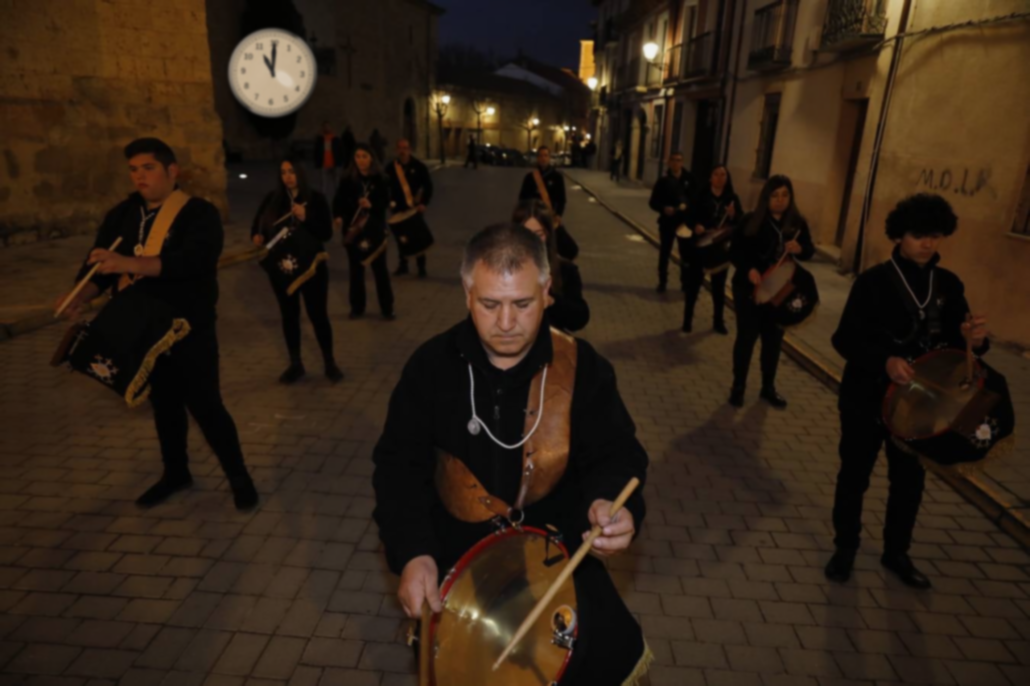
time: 11:00
